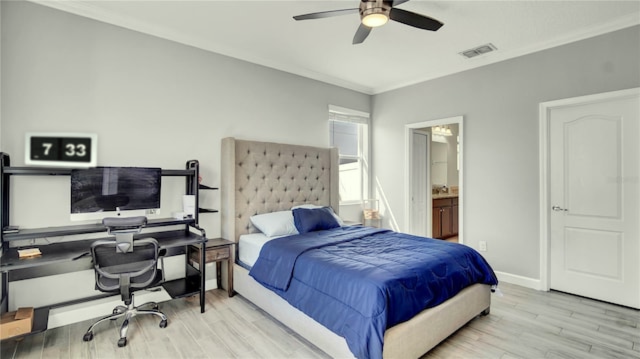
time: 7:33
